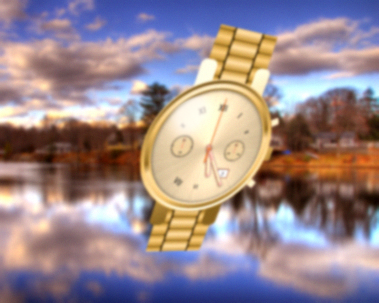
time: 5:24
